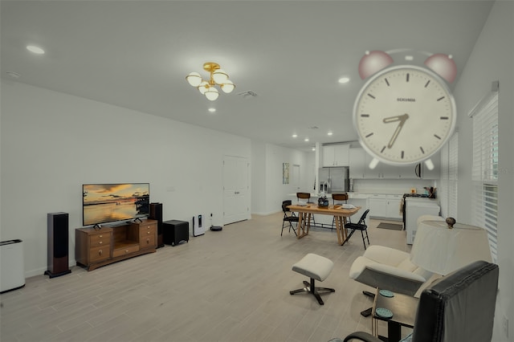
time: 8:34
